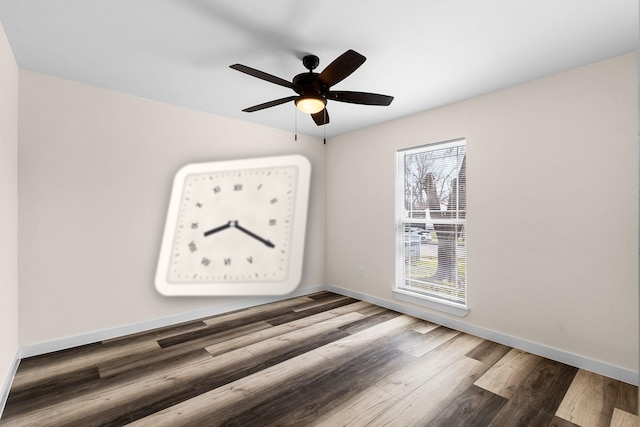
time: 8:20
